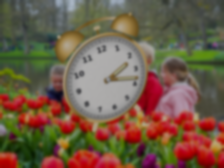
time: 2:18
